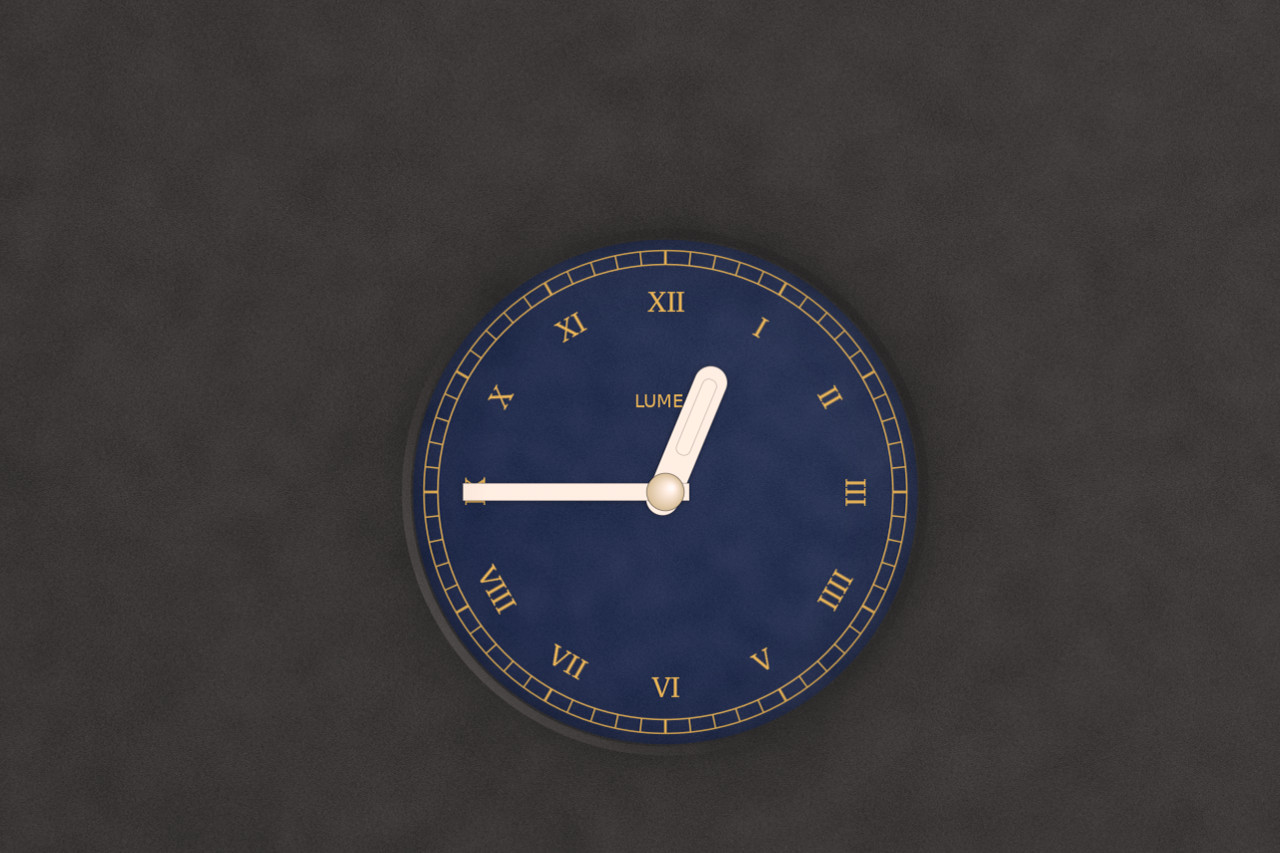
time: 12:45
